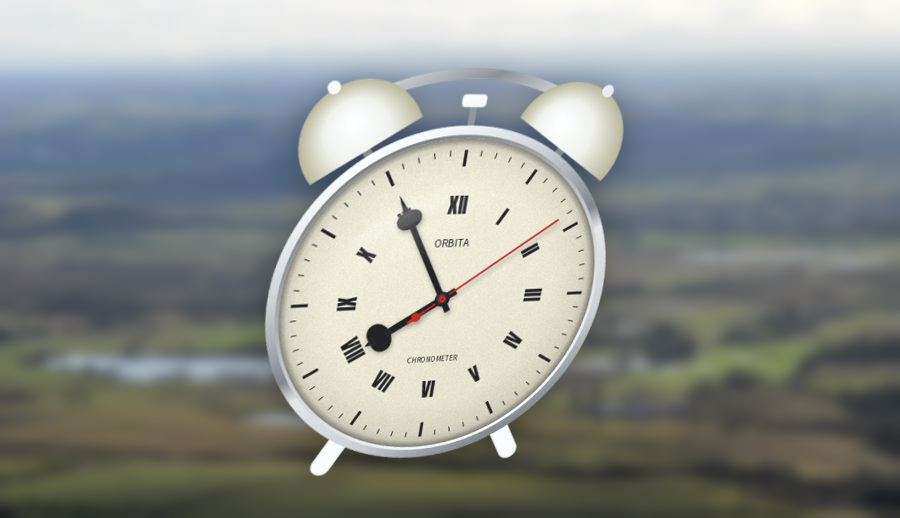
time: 7:55:09
